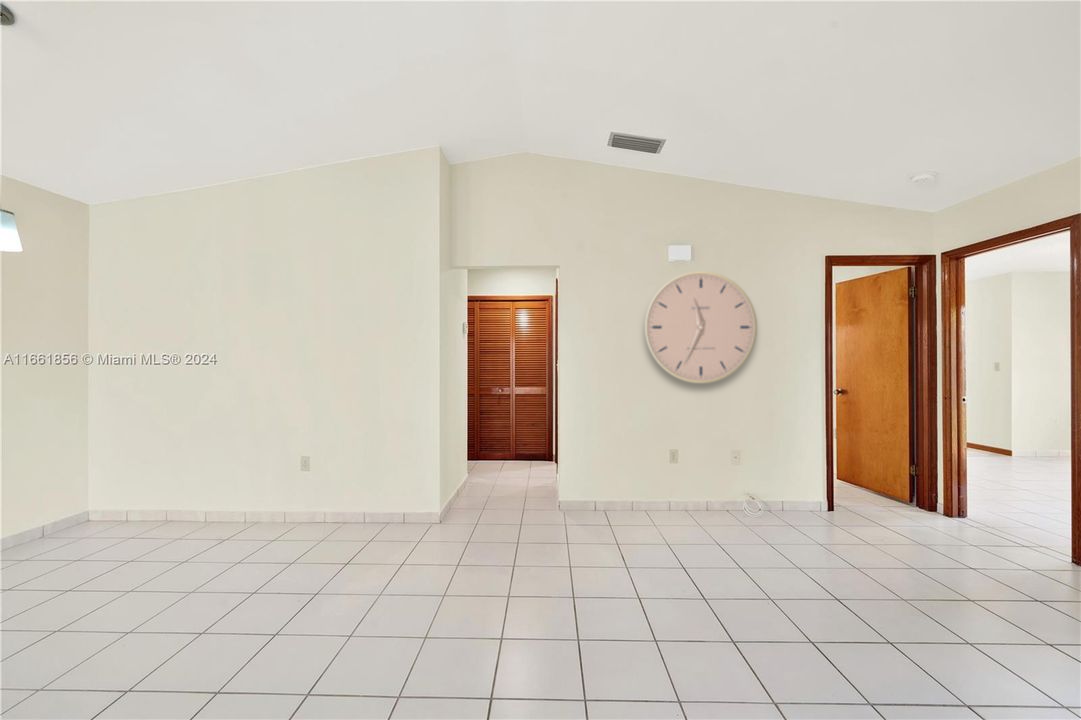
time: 11:34
